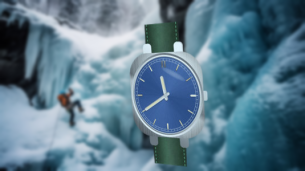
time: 11:40
